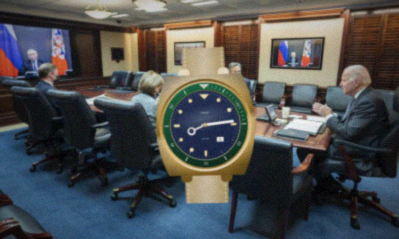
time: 8:14
